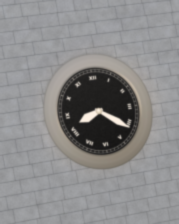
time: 8:21
